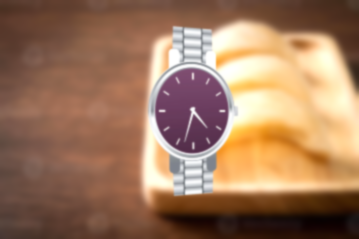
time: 4:33
